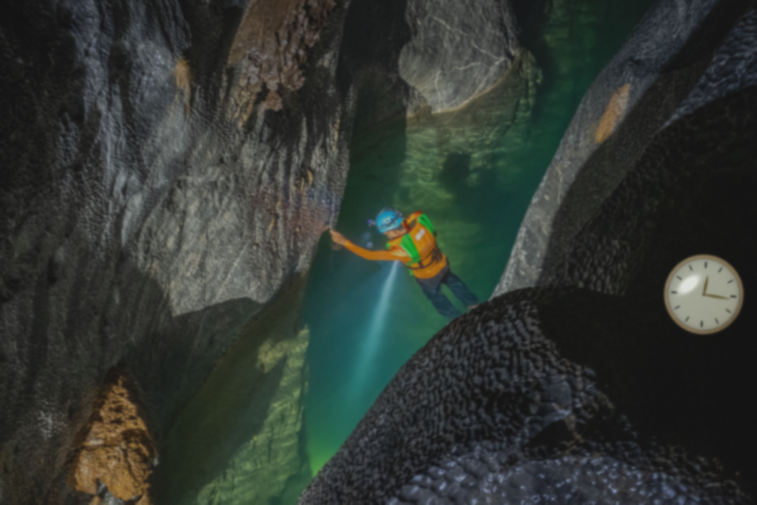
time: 12:16
